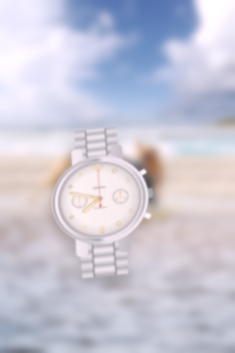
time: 7:48
